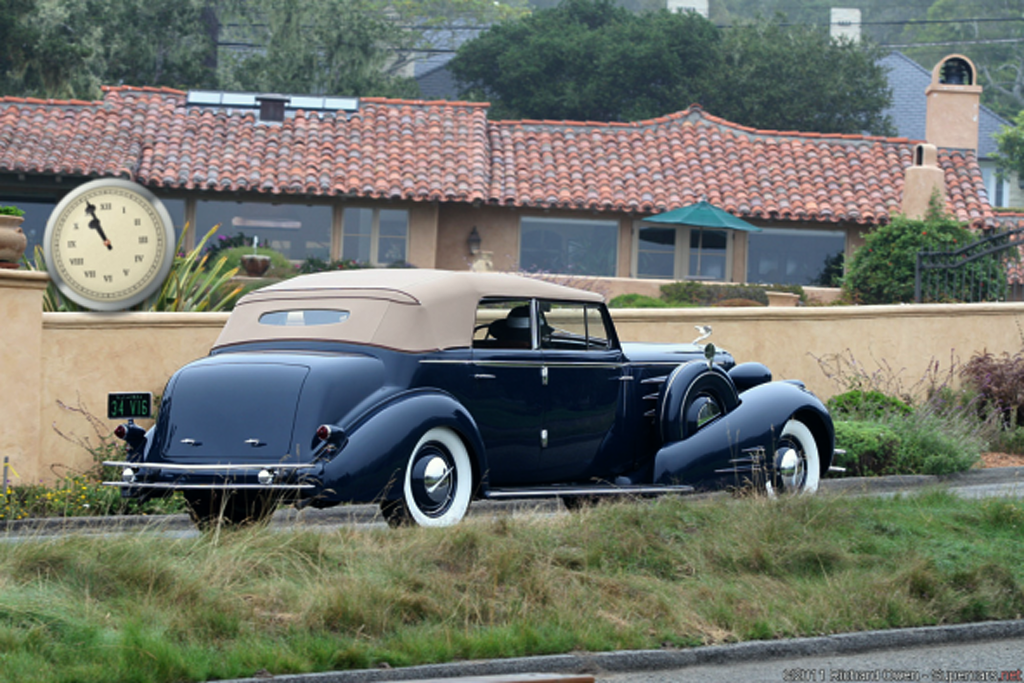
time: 10:56
